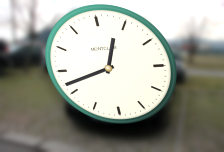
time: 12:42
